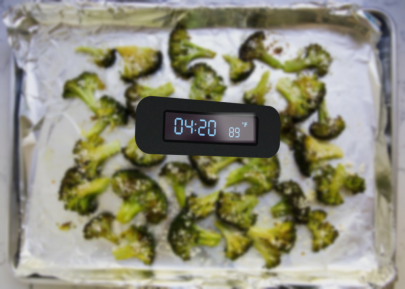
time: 4:20
